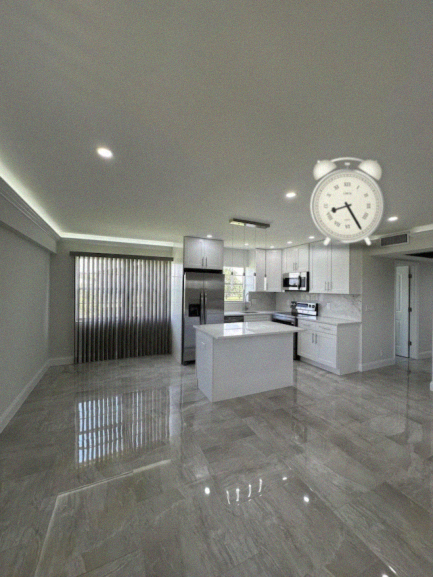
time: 8:25
